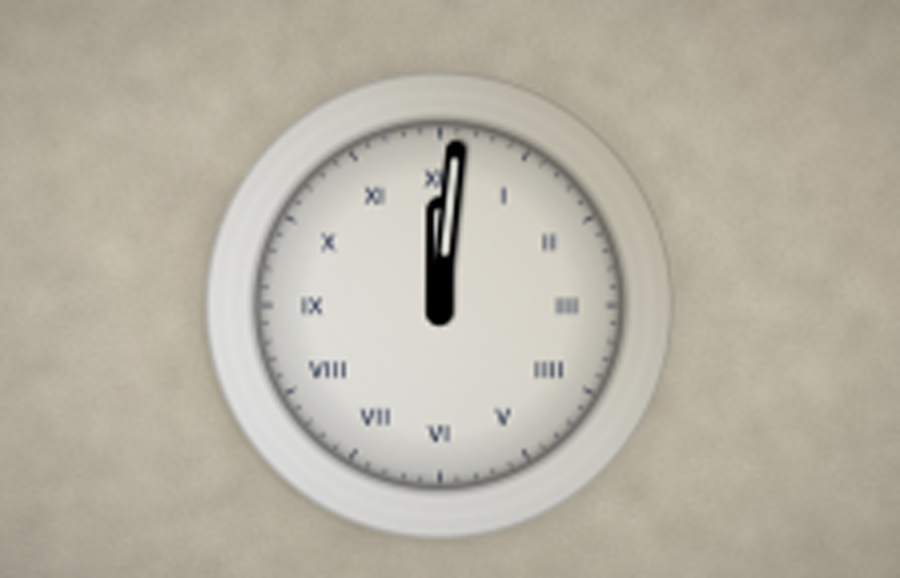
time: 12:01
